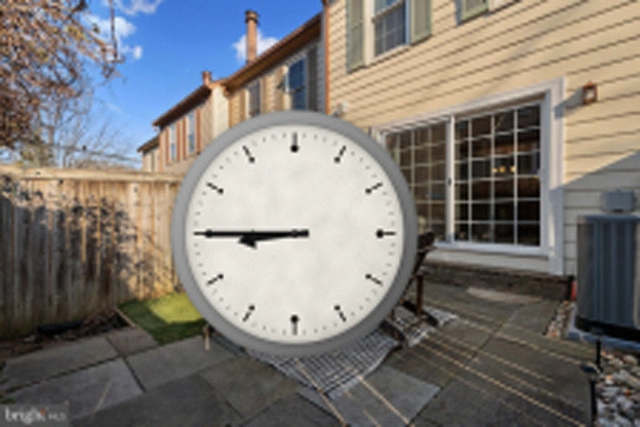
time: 8:45
